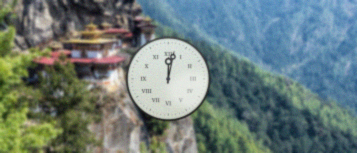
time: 12:02
